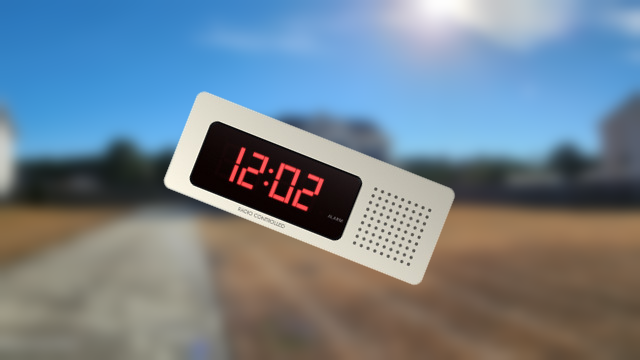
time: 12:02
